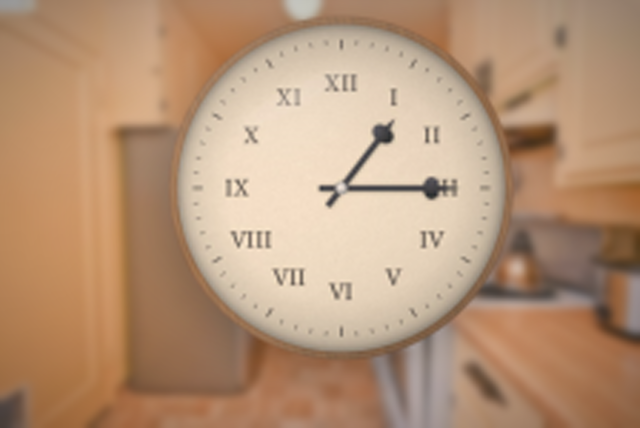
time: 1:15
